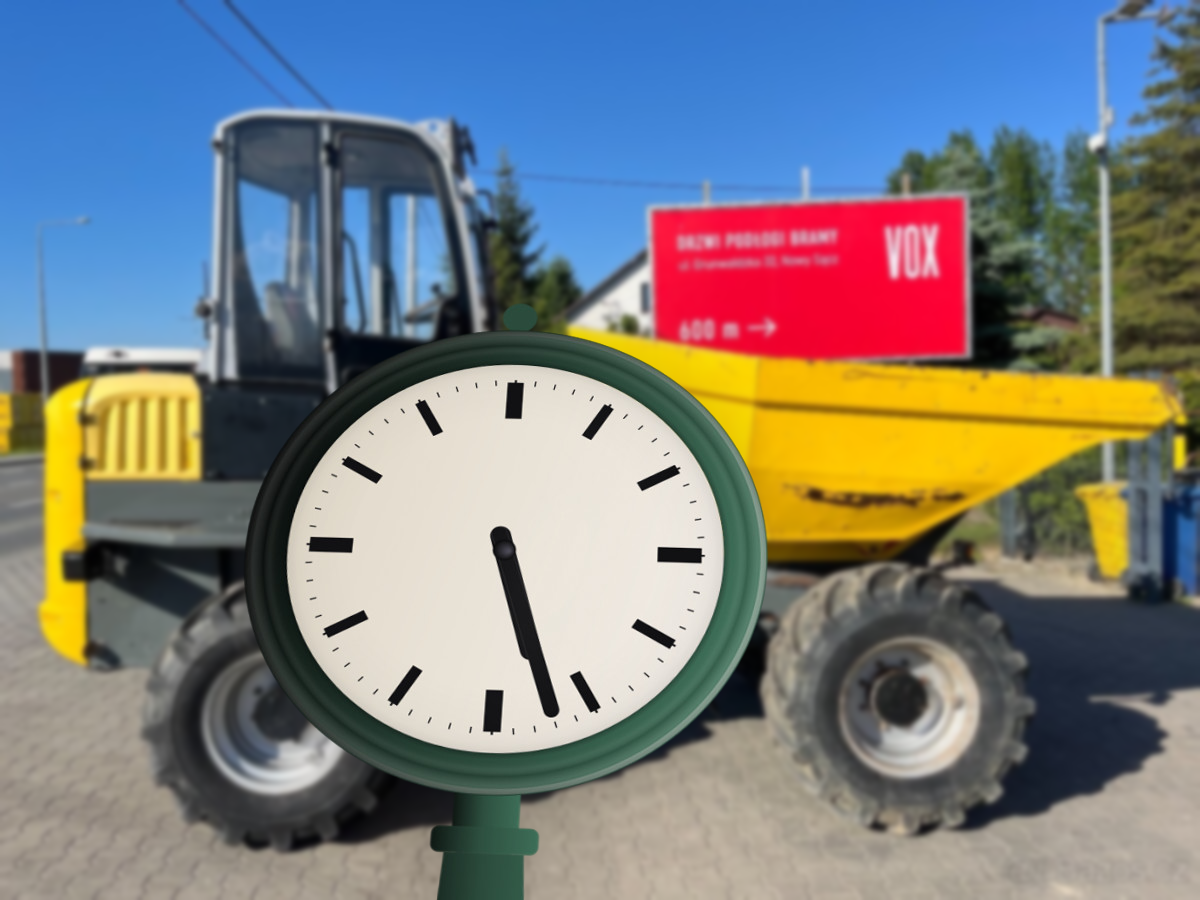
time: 5:27
